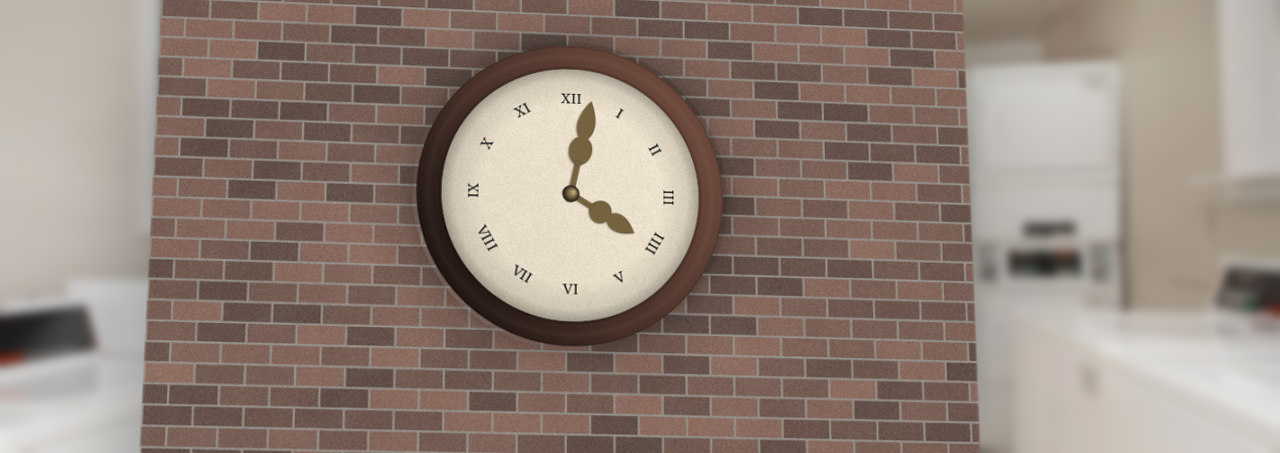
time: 4:02
